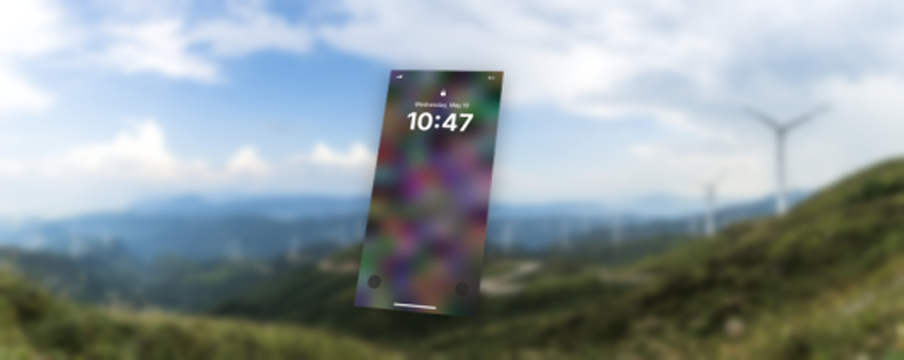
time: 10:47
